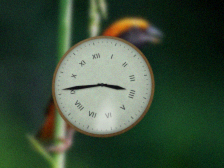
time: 3:46
